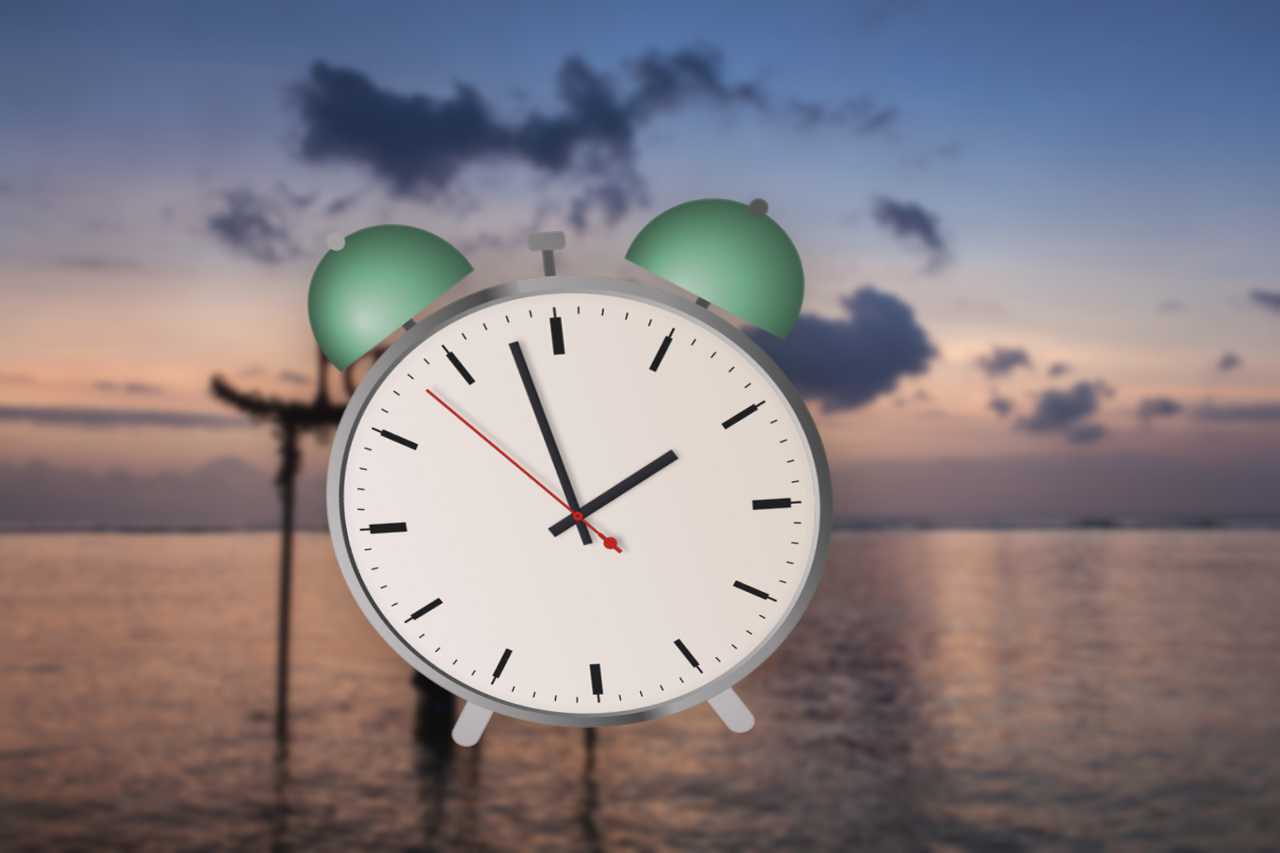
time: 1:57:53
